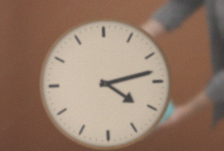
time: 4:13
